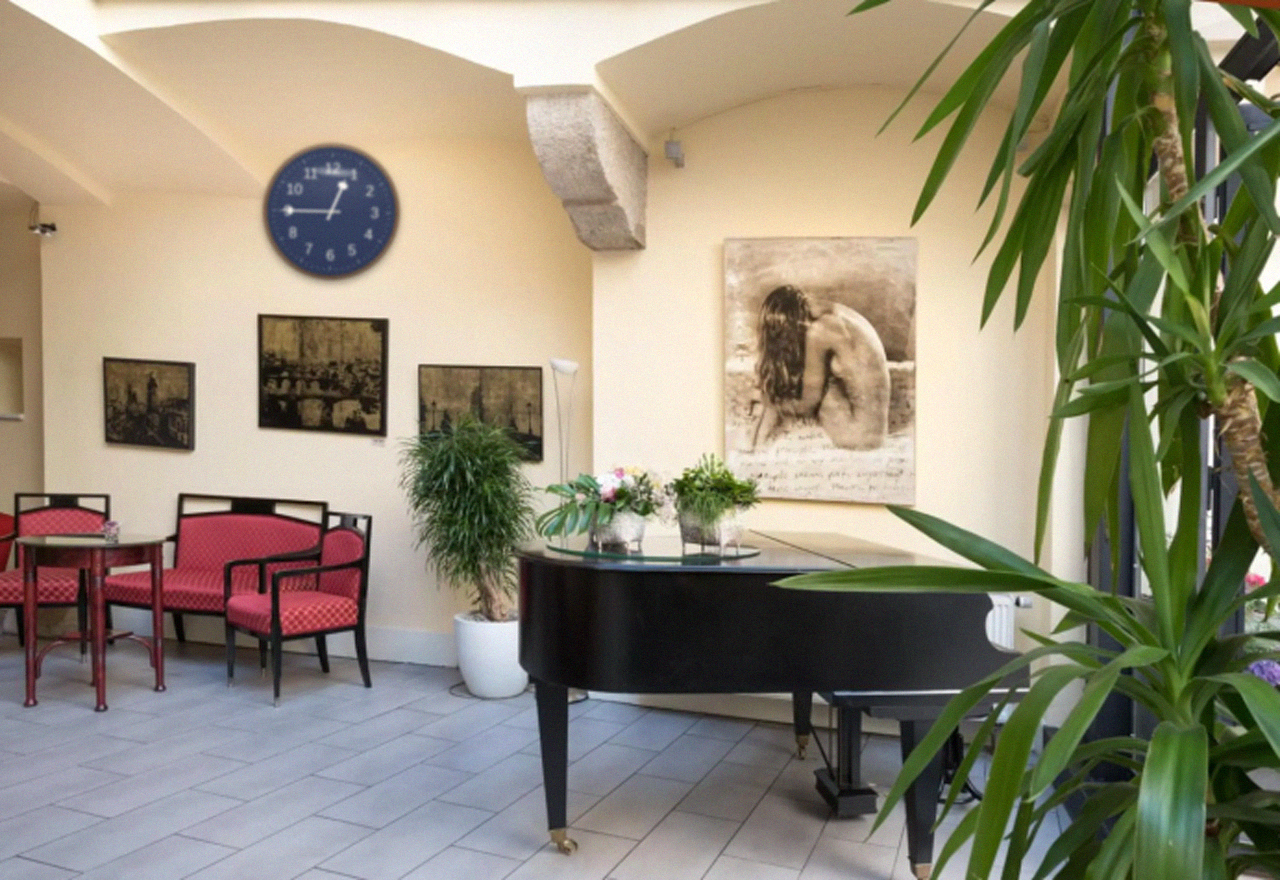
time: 12:45
